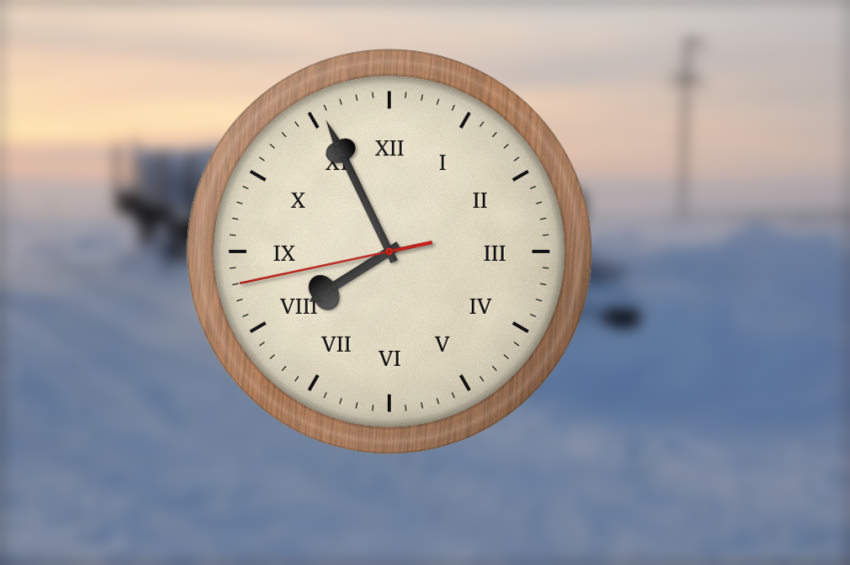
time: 7:55:43
